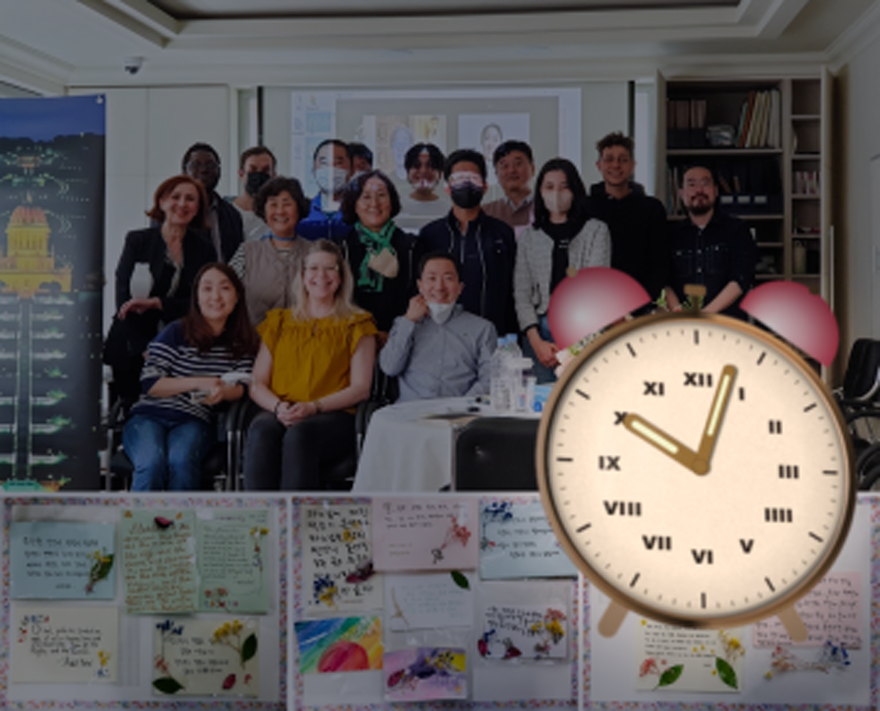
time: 10:03
